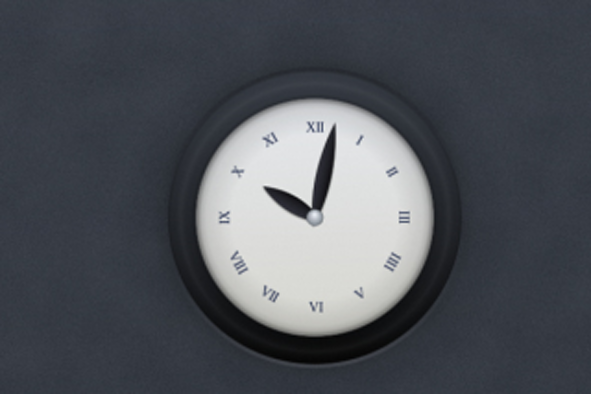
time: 10:02
